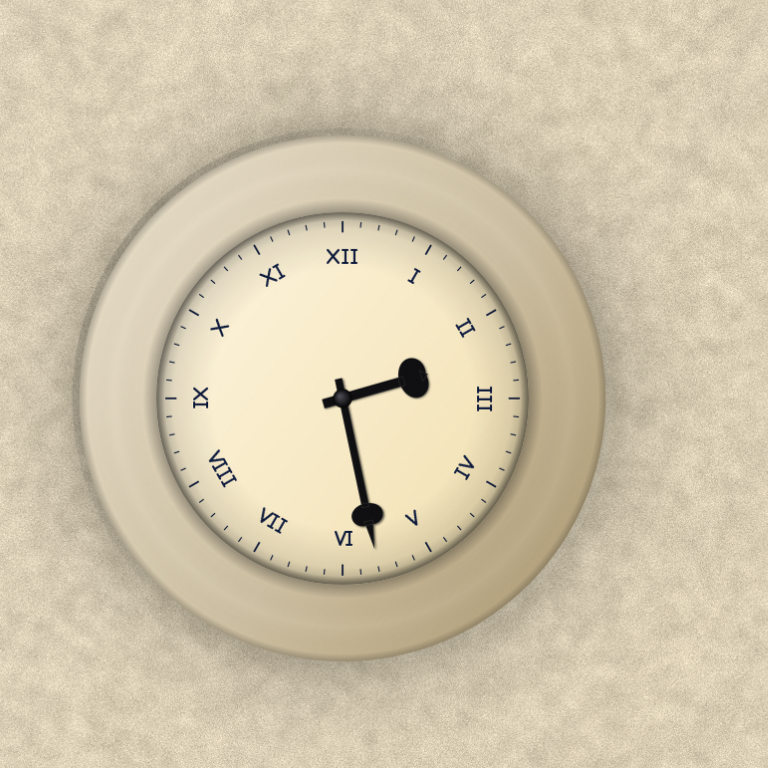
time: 2:28
